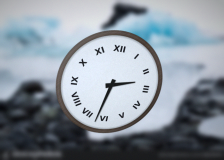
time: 2:32
